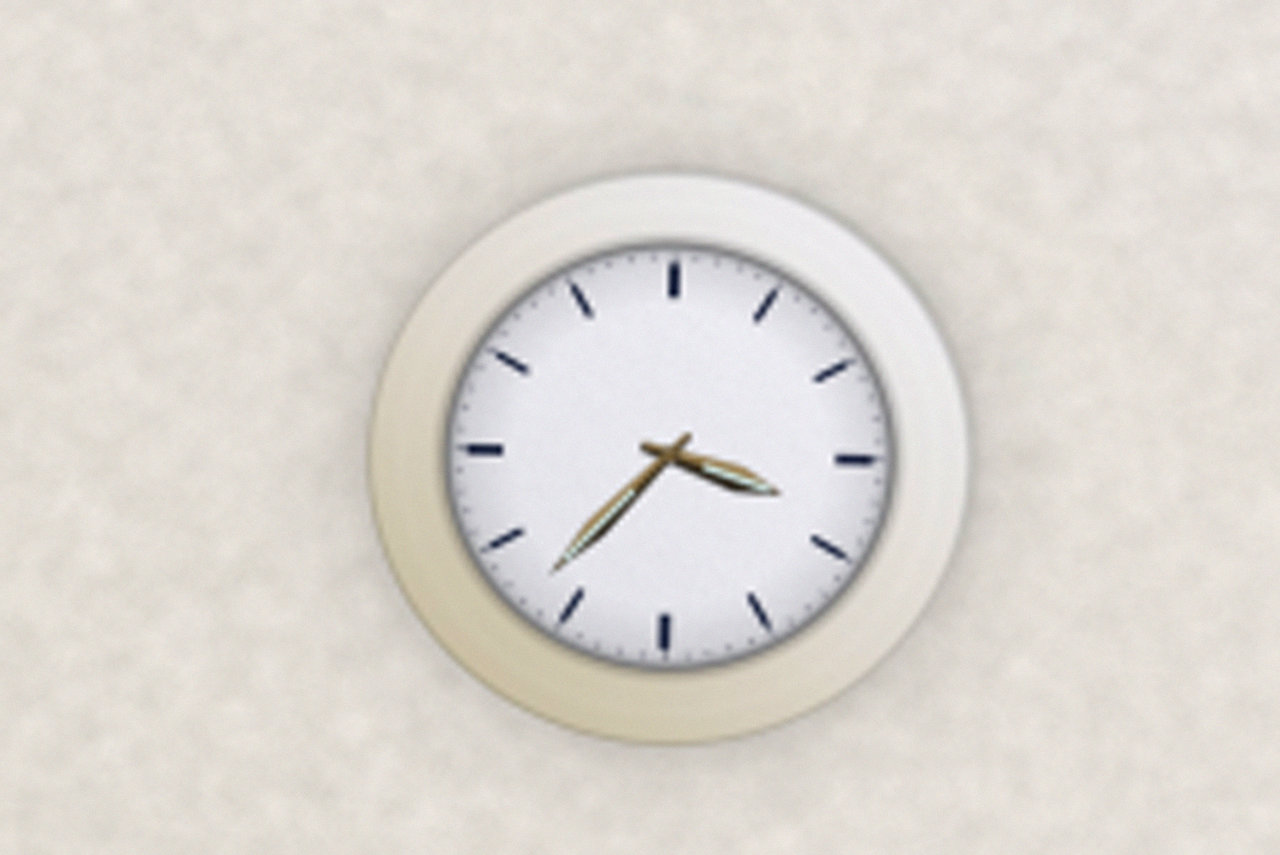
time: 3:37
